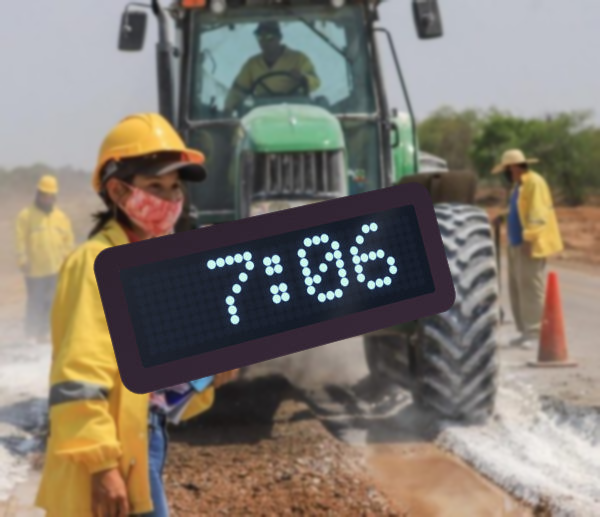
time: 7:06
